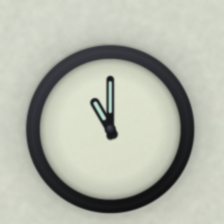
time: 11:00
